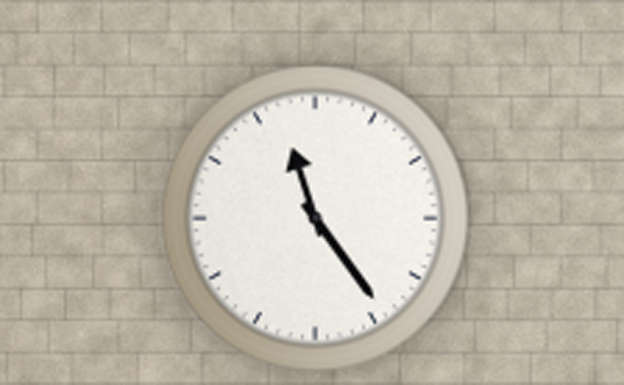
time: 11:24
